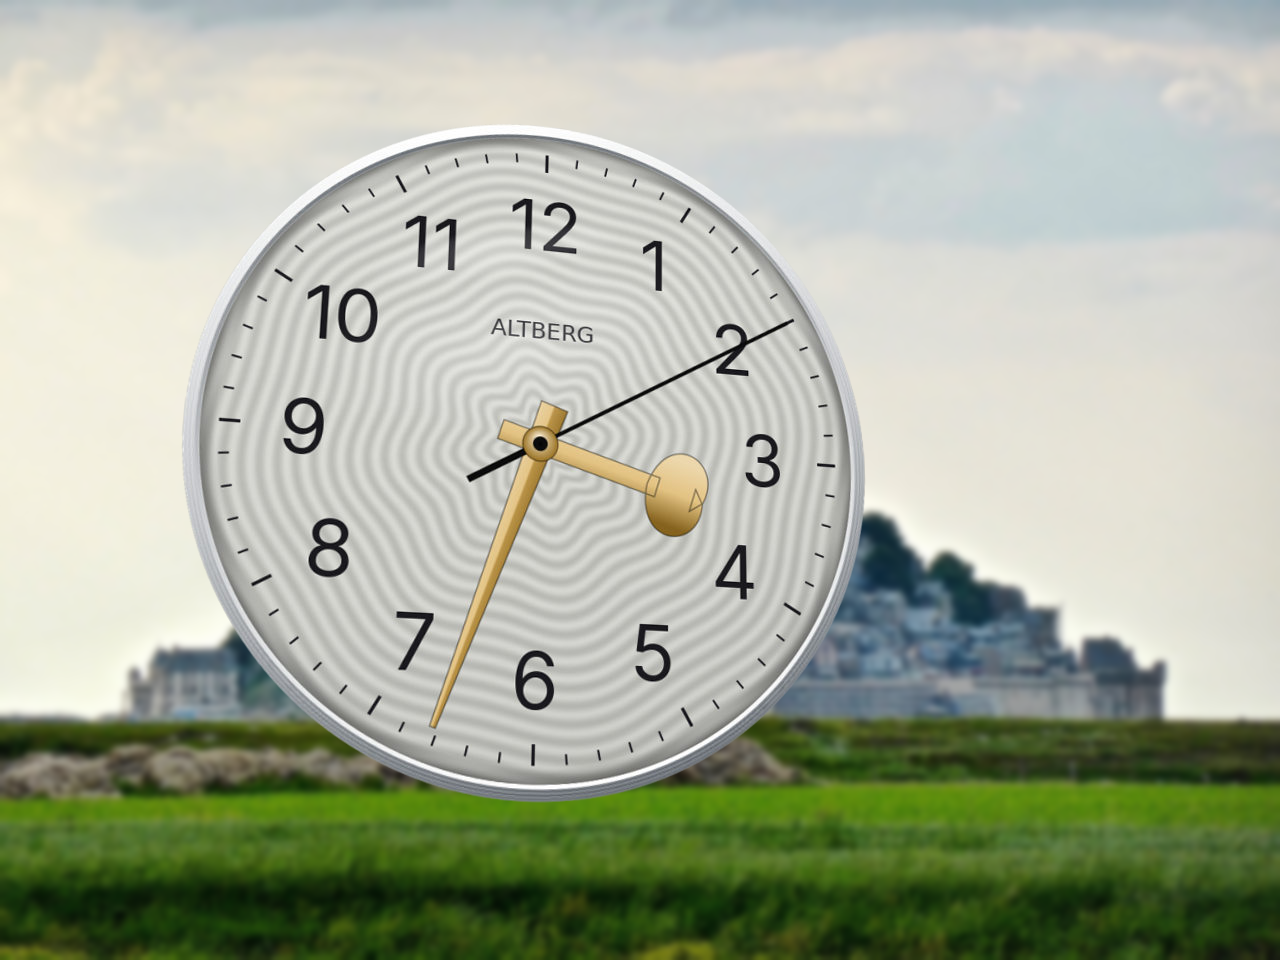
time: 3:33:10
